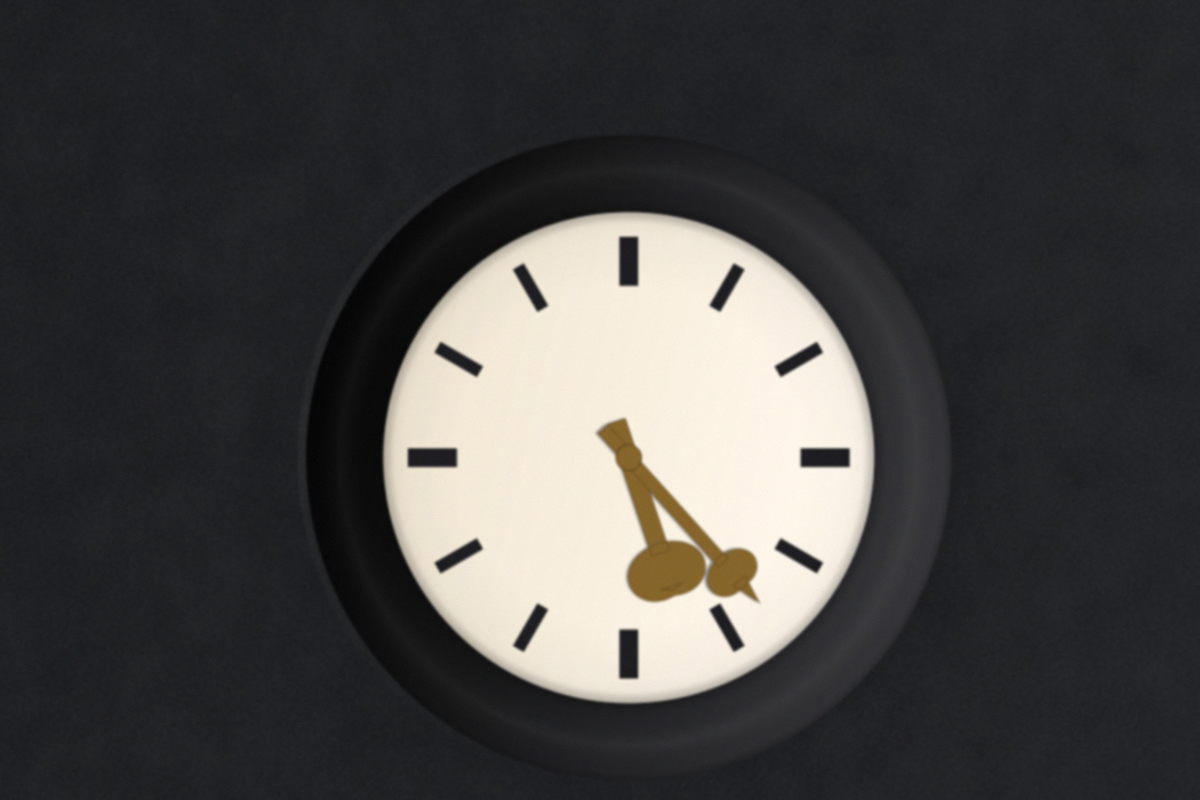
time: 5:23
